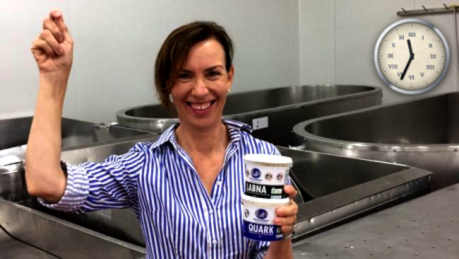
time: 11:34
